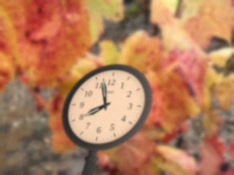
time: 7:57
